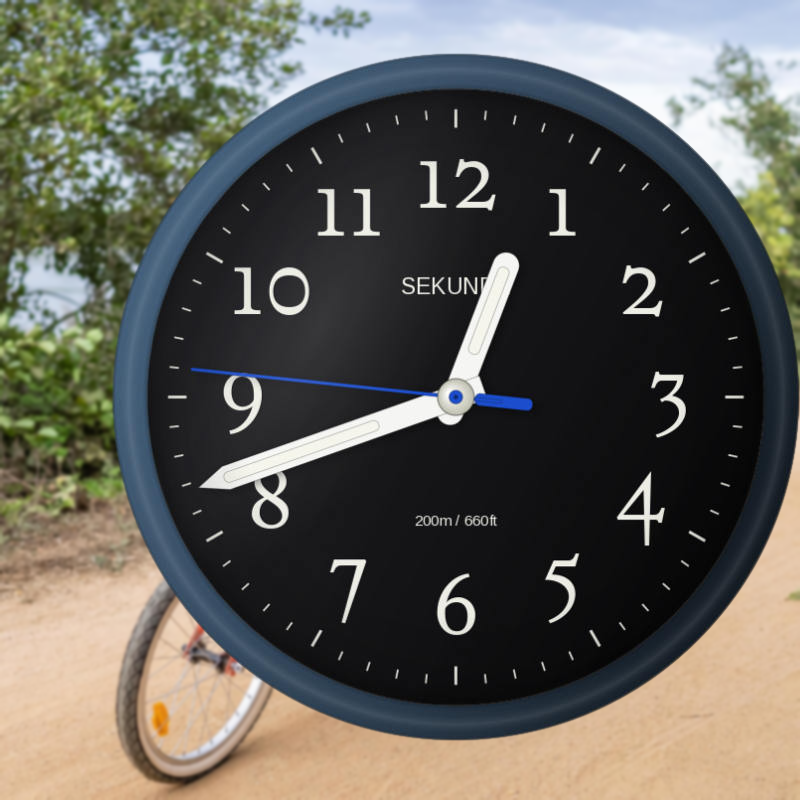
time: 12:41:46
